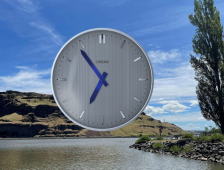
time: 6:54
